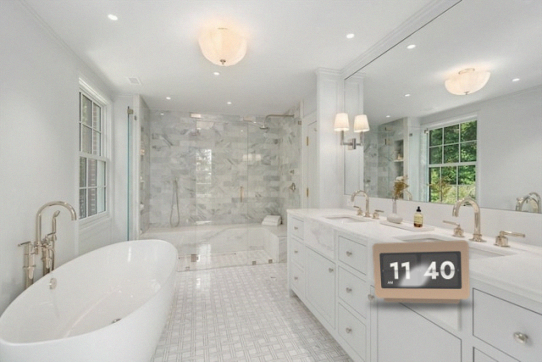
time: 11:40
